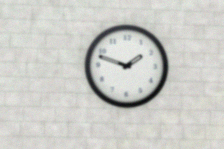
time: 1:48
